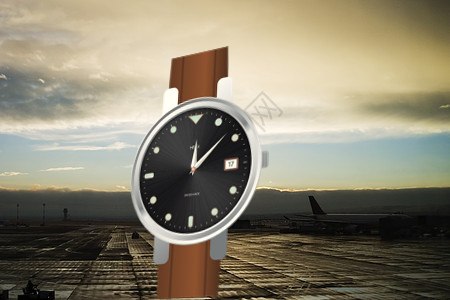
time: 12:08
